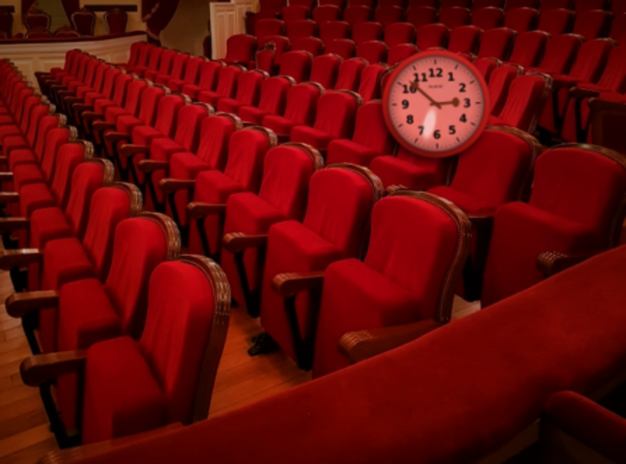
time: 2:52
